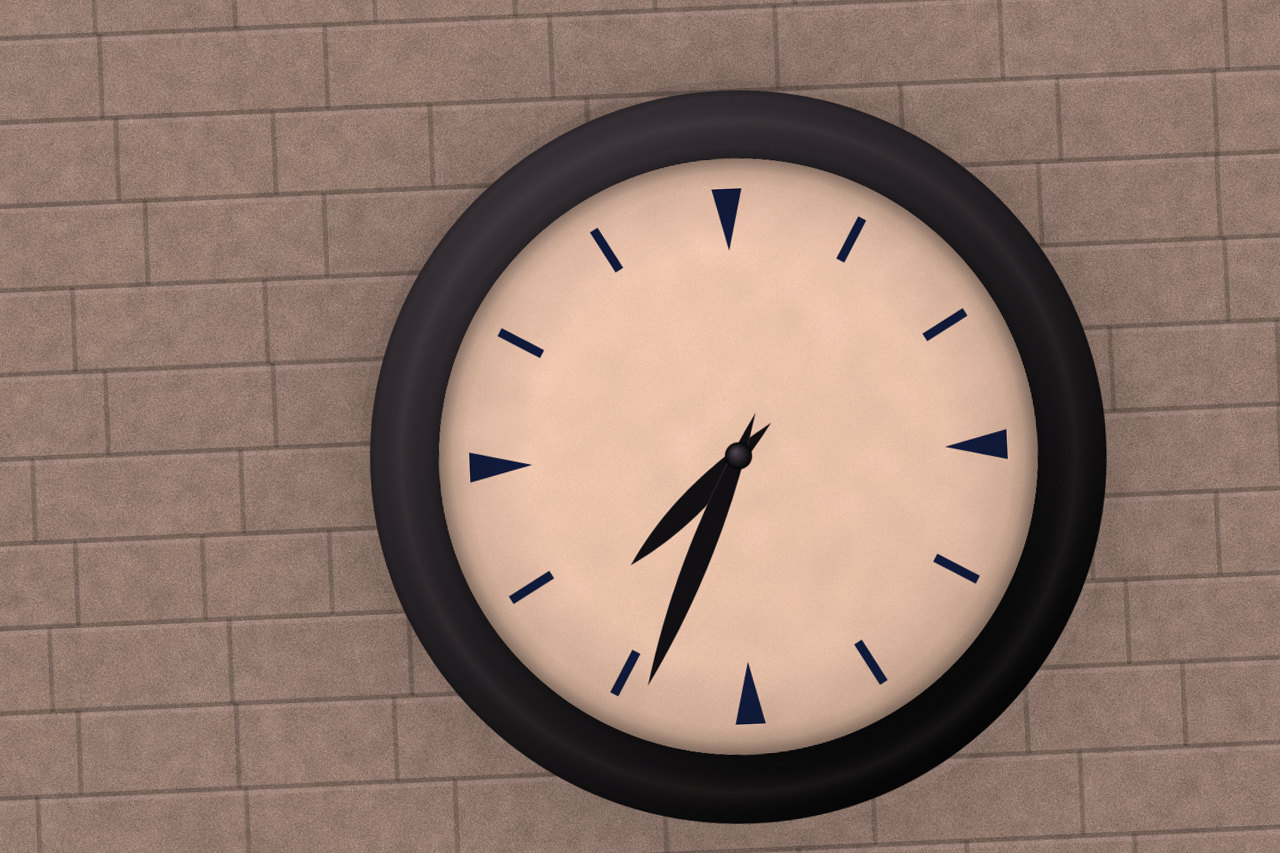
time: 7:34
